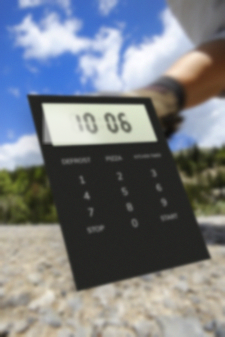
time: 10:06
